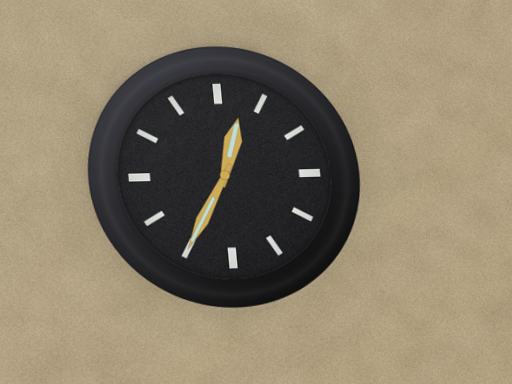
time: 12:35
